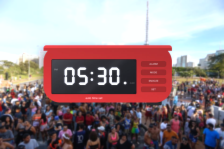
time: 5:30
